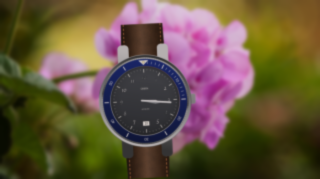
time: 3:16
